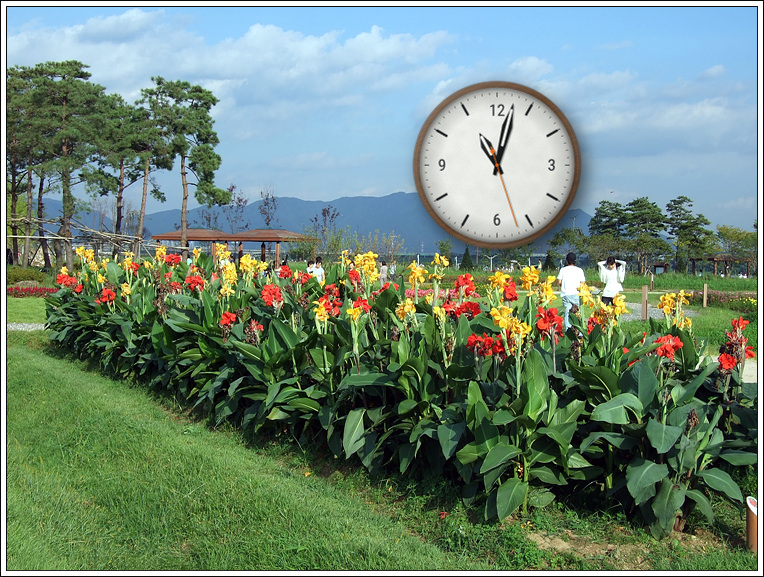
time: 11:02:27
